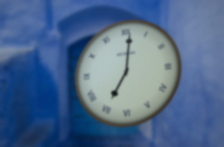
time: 7:01
